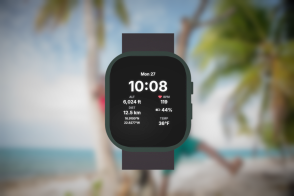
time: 10:08
